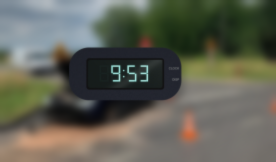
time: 9:53
